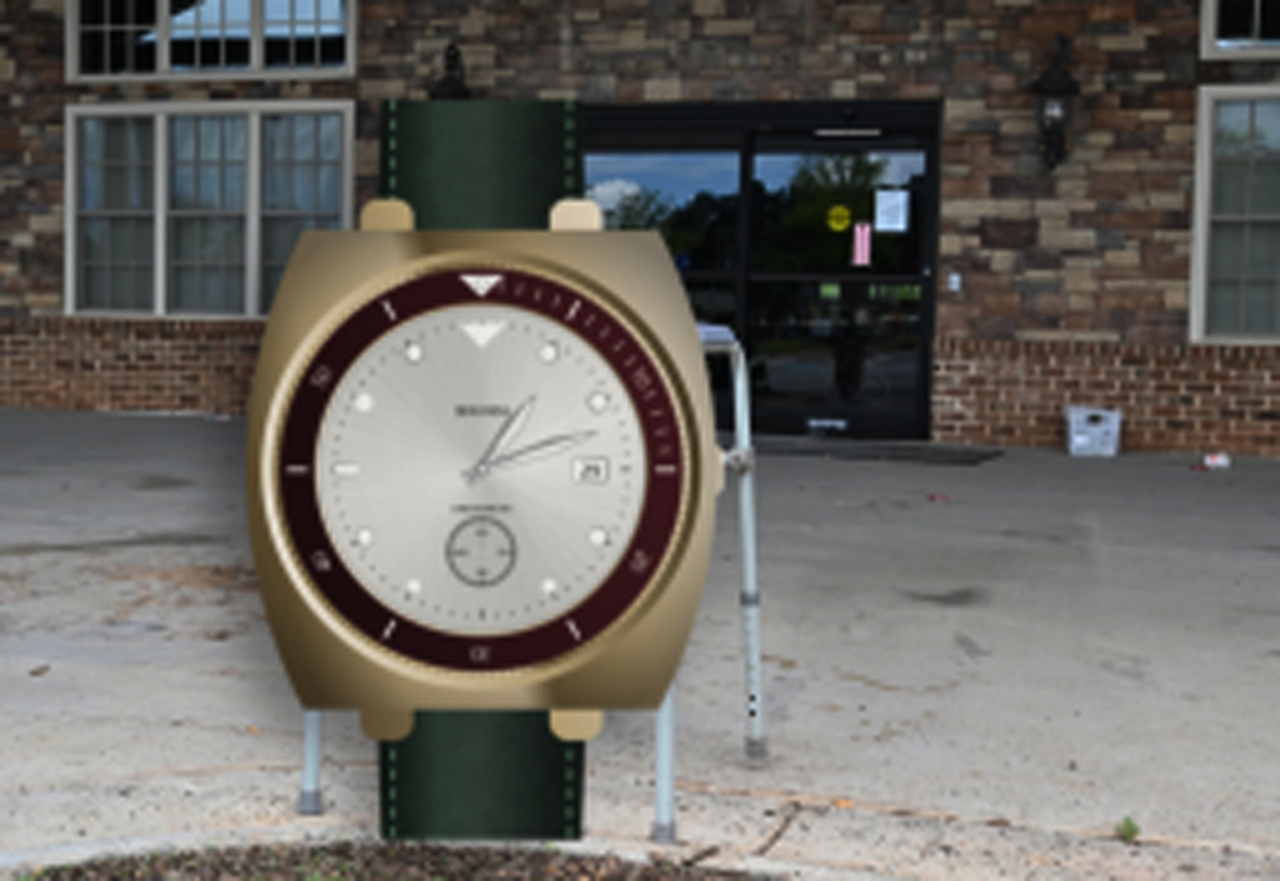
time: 1:12
